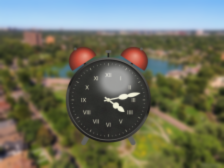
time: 4:13
